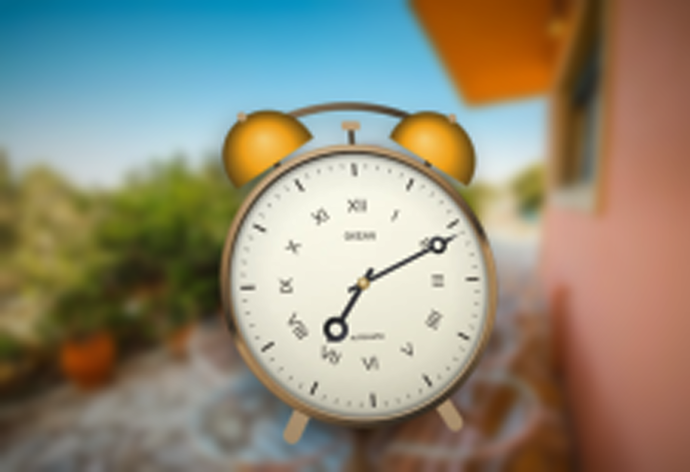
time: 7:11
